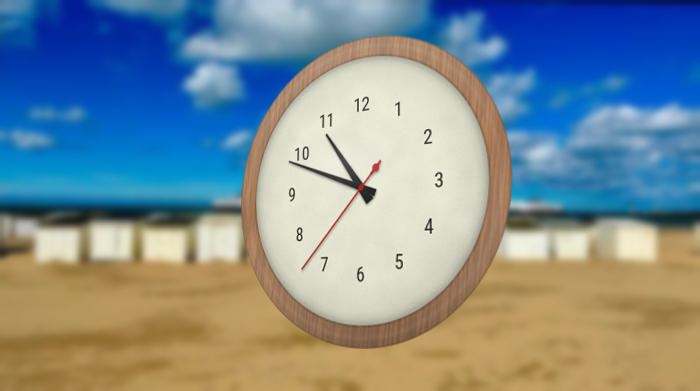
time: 10:48:37
